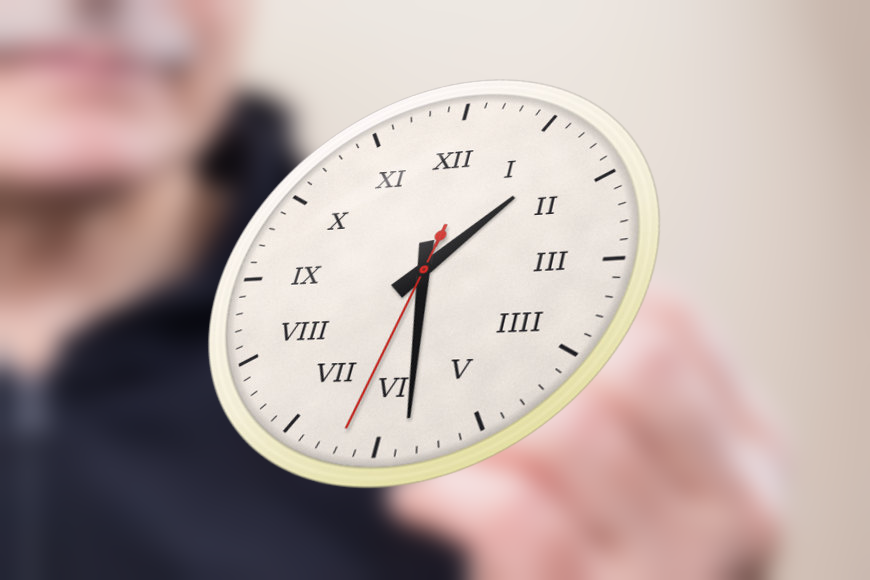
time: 1:28:32
